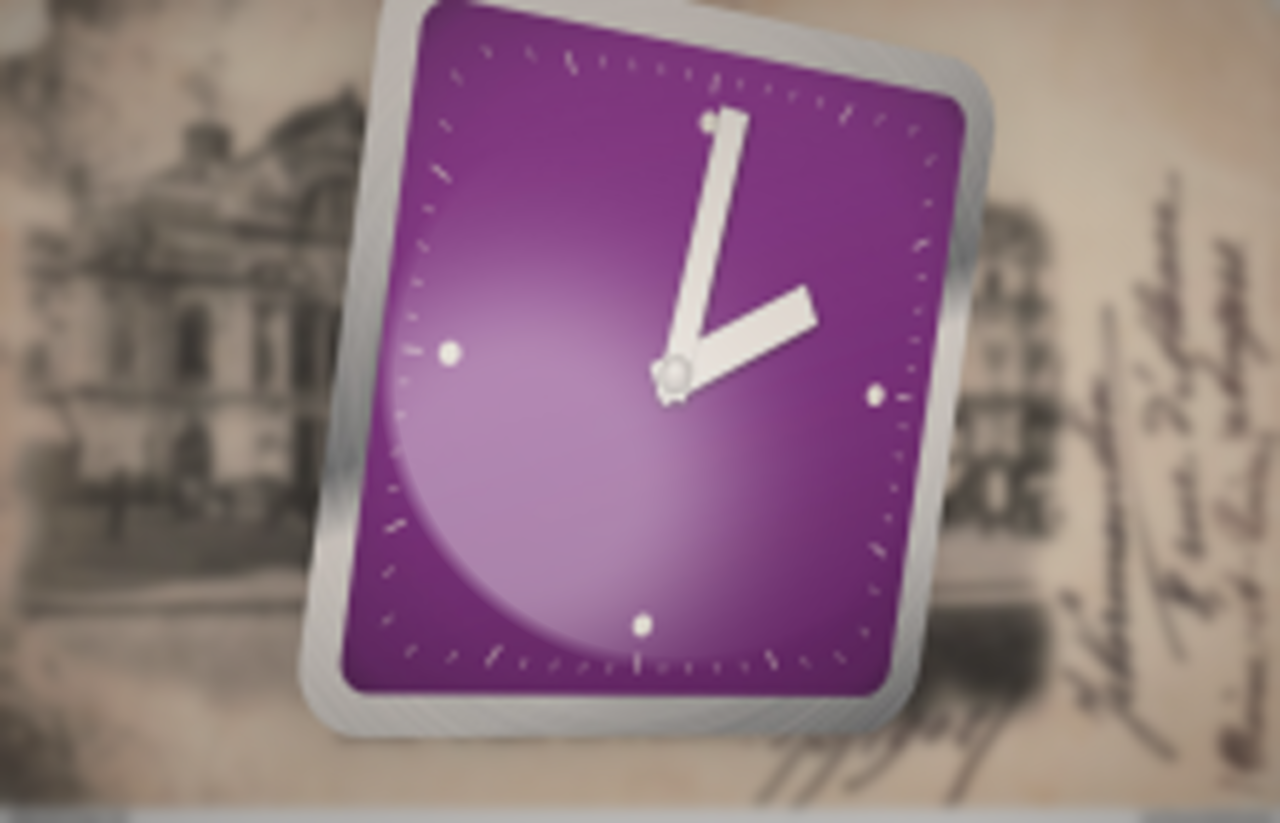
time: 2:01
